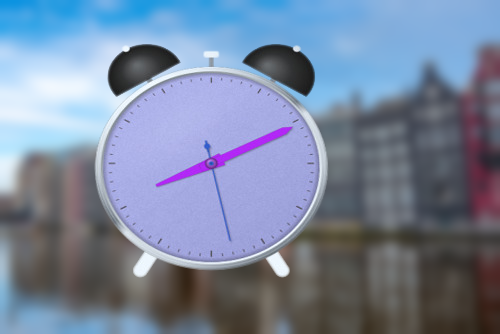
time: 8:10:28
